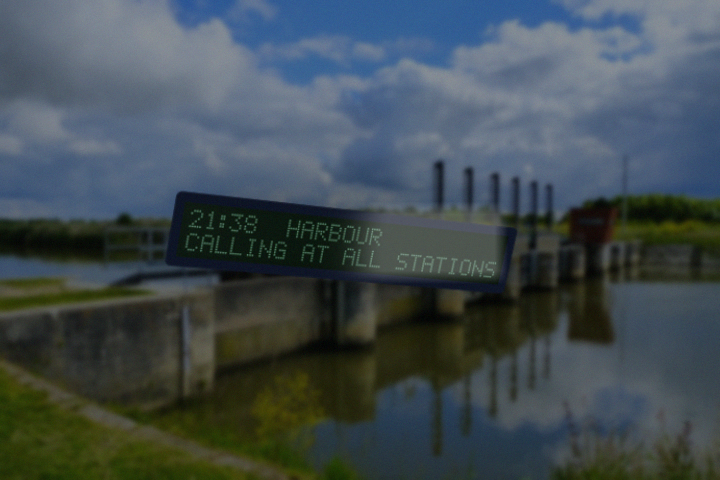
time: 21:38
